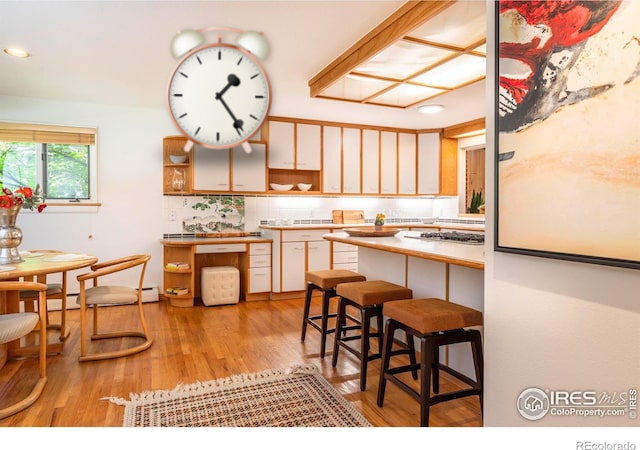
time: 1:24
